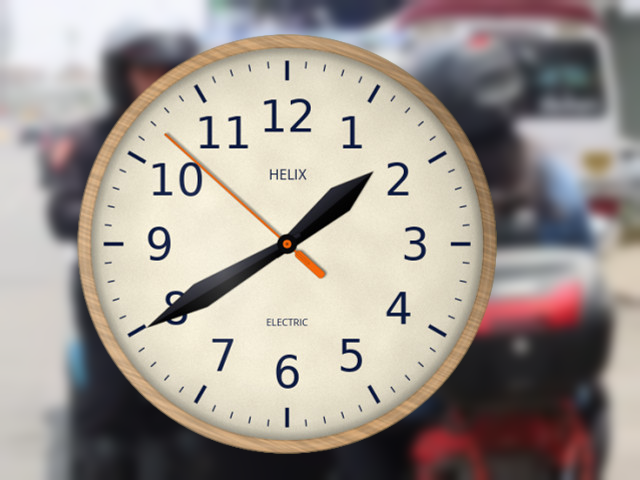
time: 1:39:52
